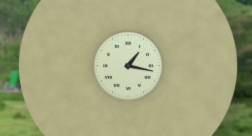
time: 1:17
